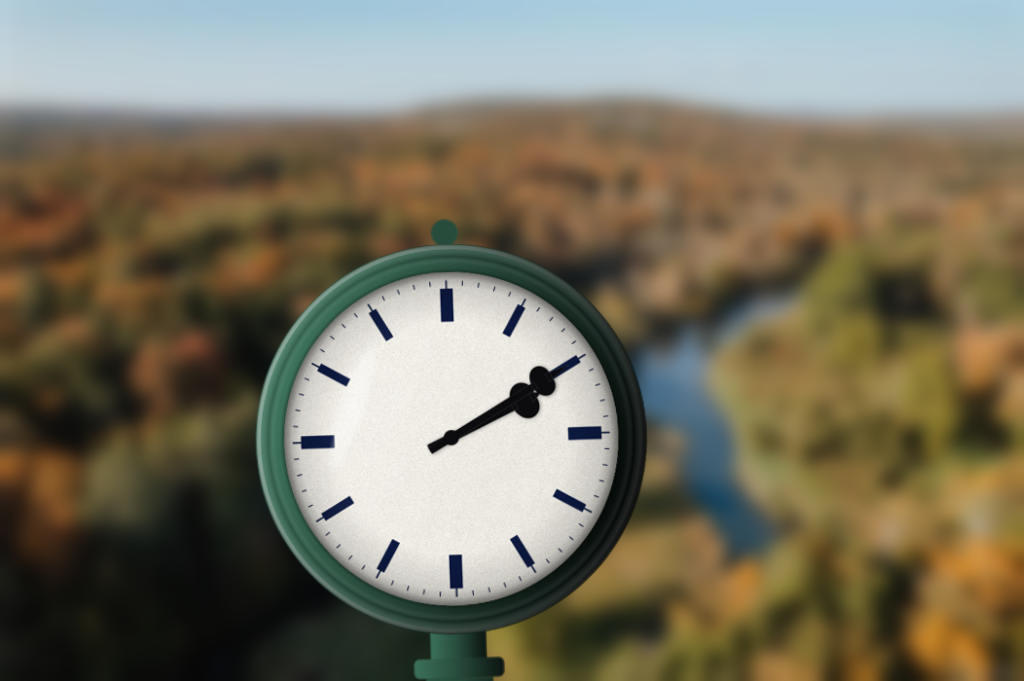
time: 2:10
